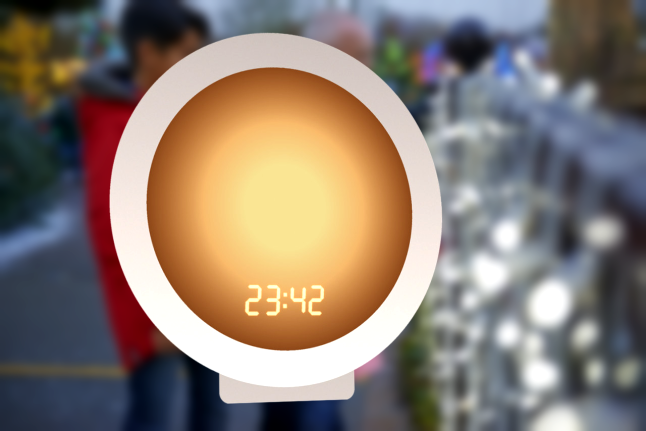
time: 23:42
